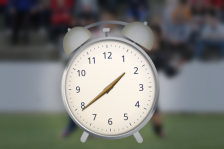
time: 1:39
